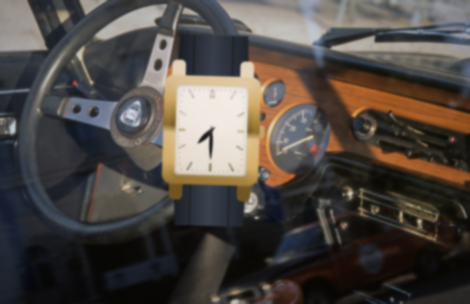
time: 7:30
